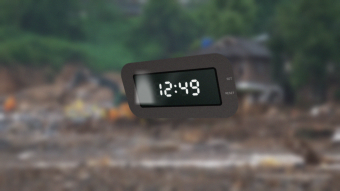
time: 12:49
